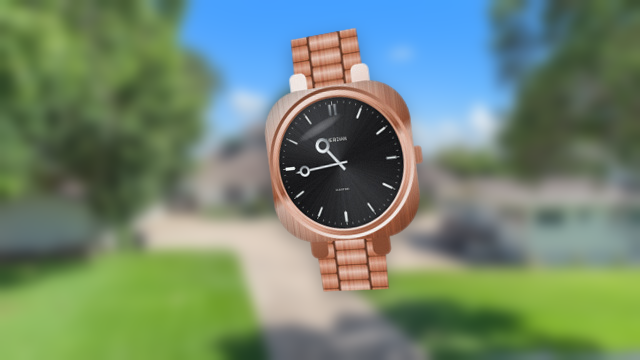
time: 10:44
